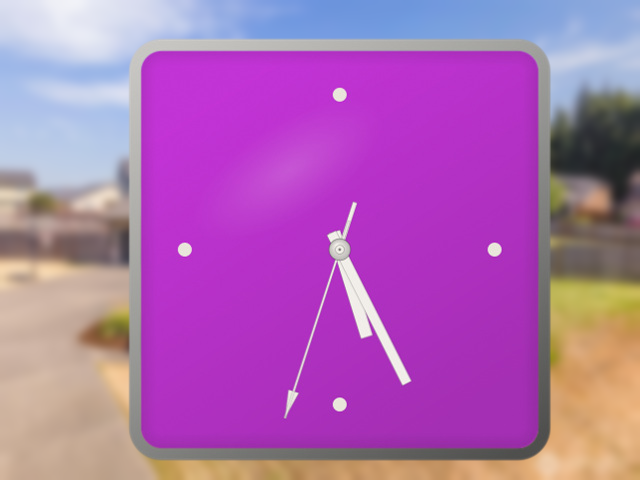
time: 5:25:33
